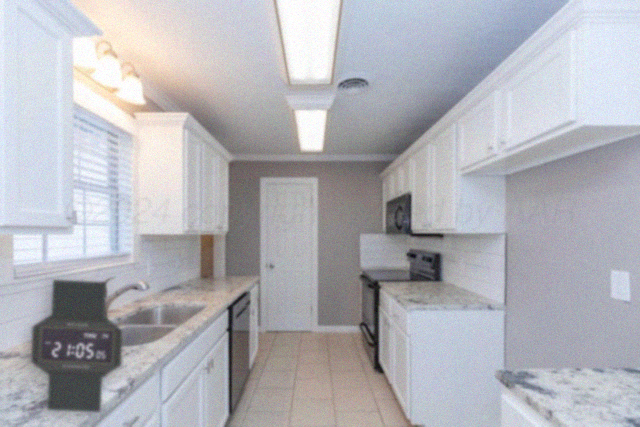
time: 21:05
